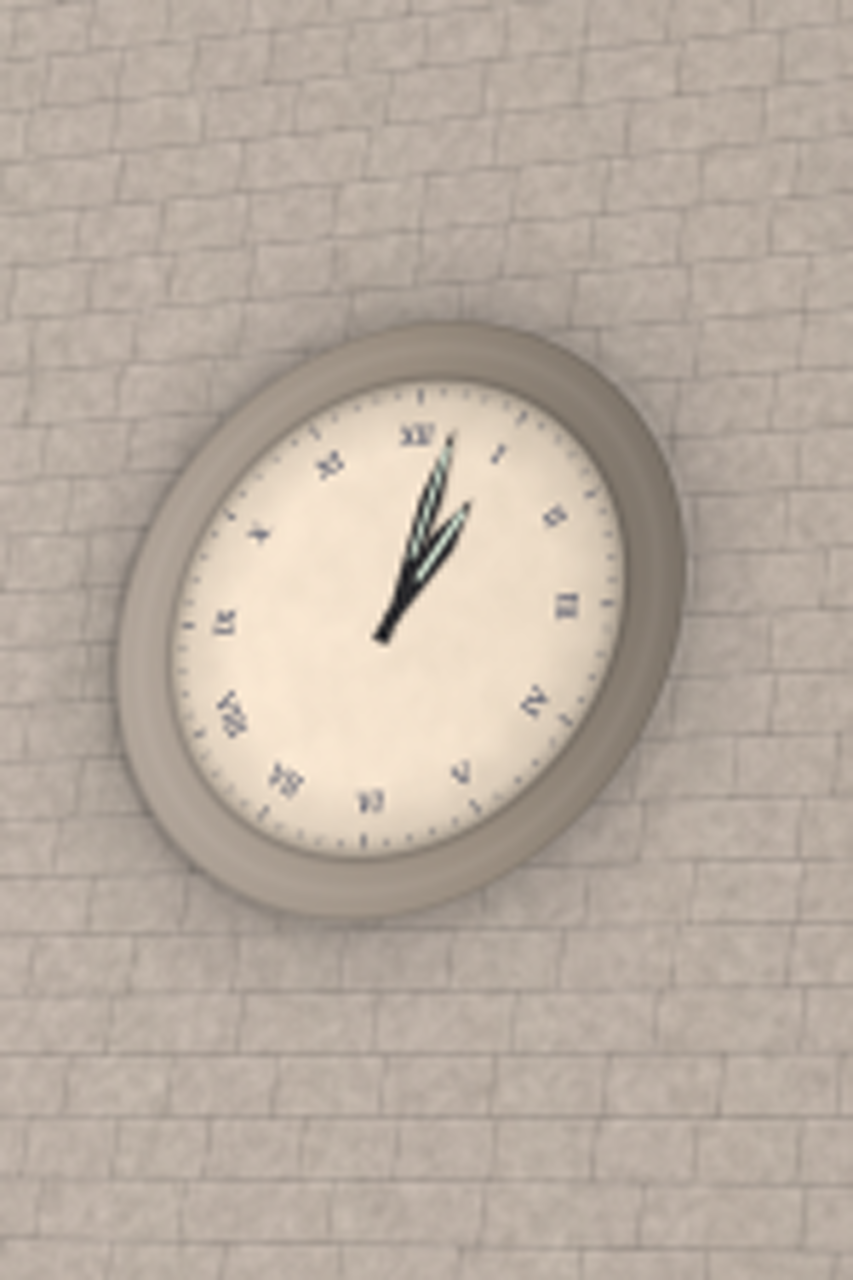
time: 1:02
